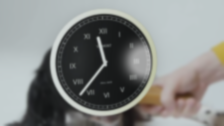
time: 11:37
